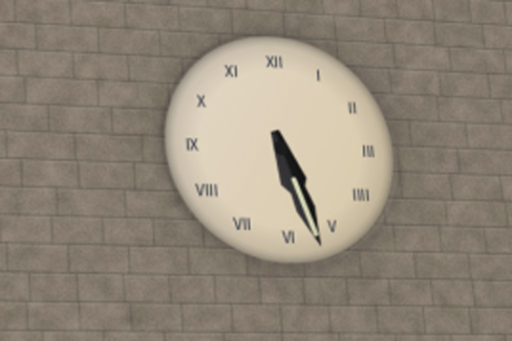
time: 5:27
